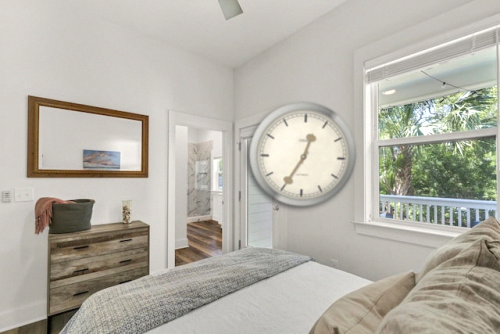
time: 12:35
